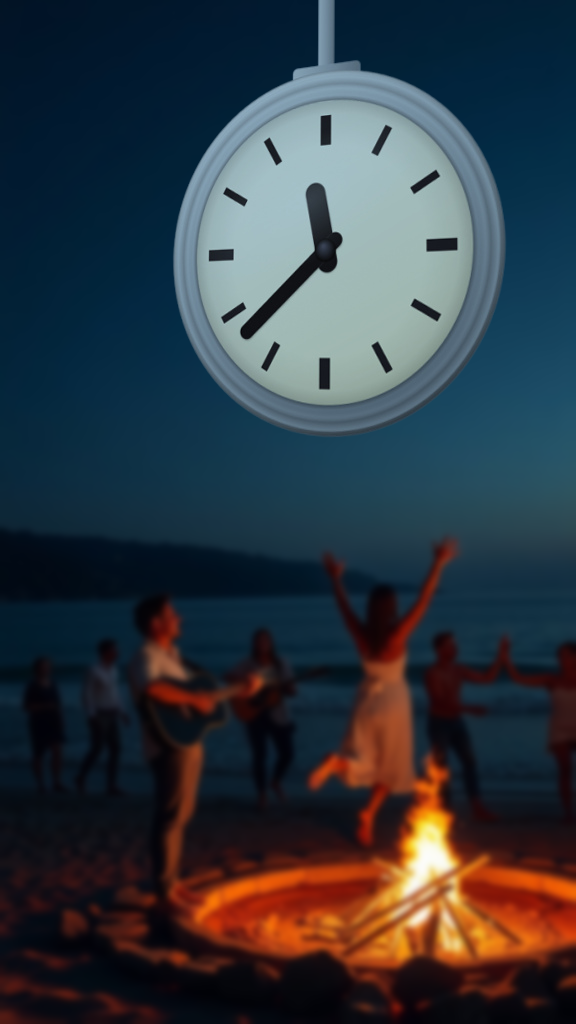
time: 11:38
